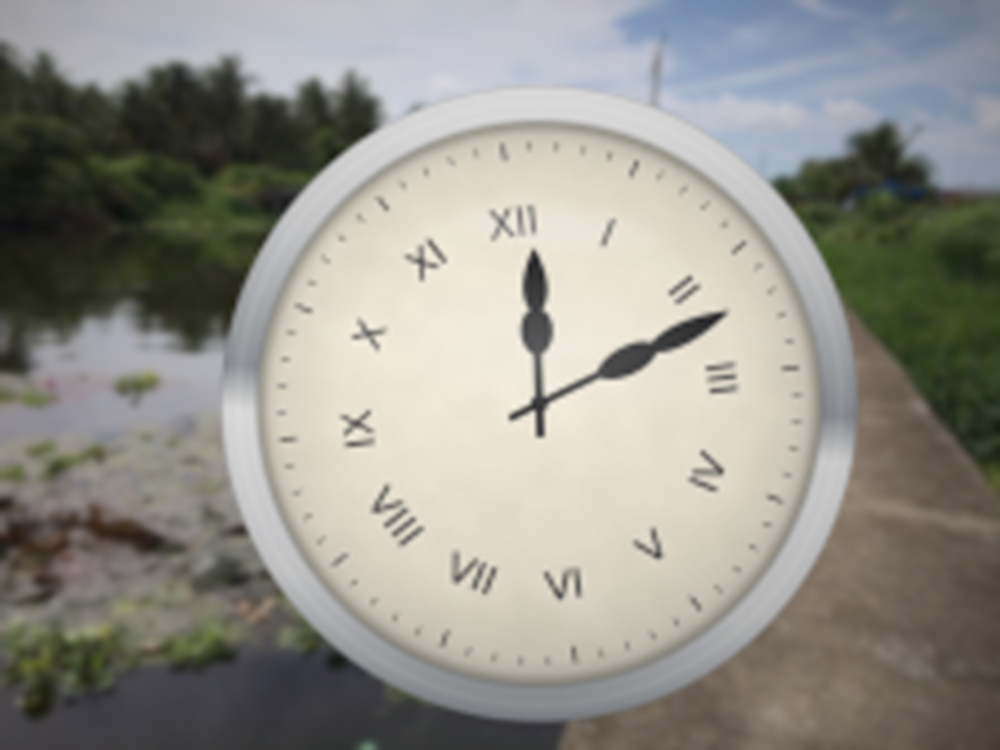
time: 12:12
